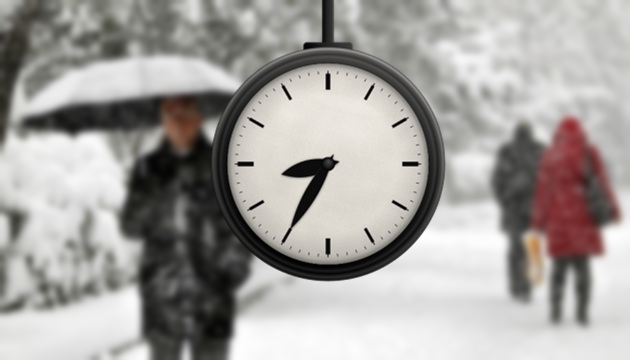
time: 8:35
